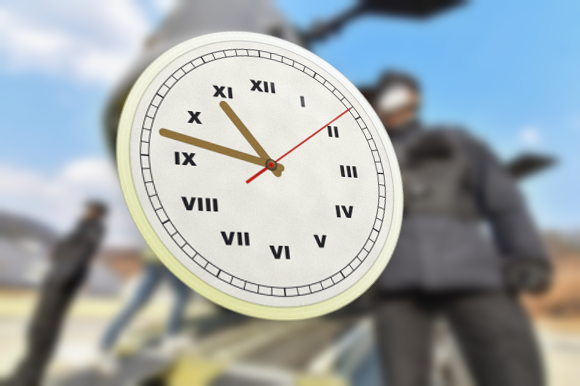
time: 10:47:09
